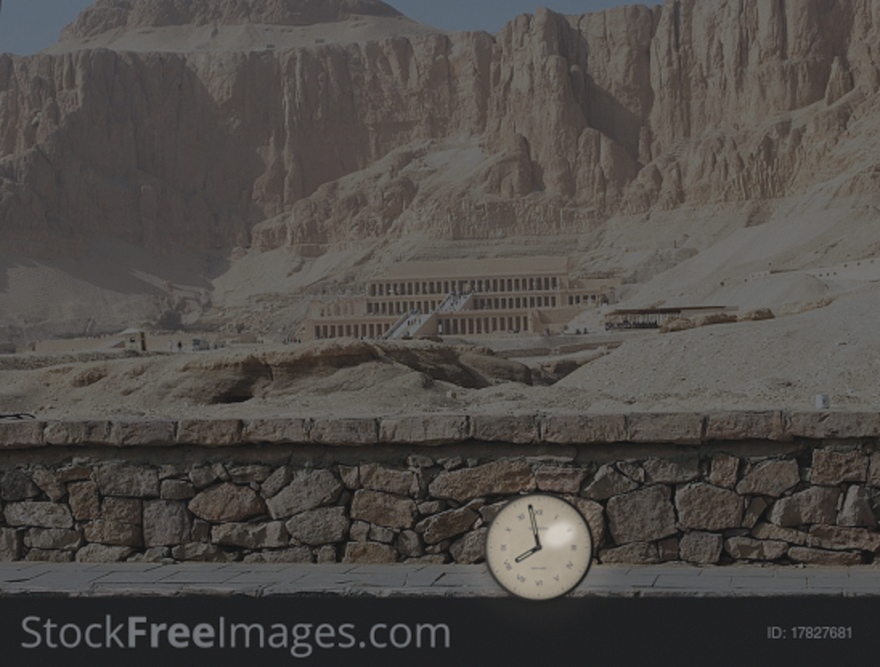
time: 7:58
